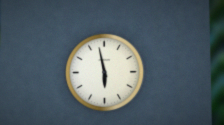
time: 5:58
